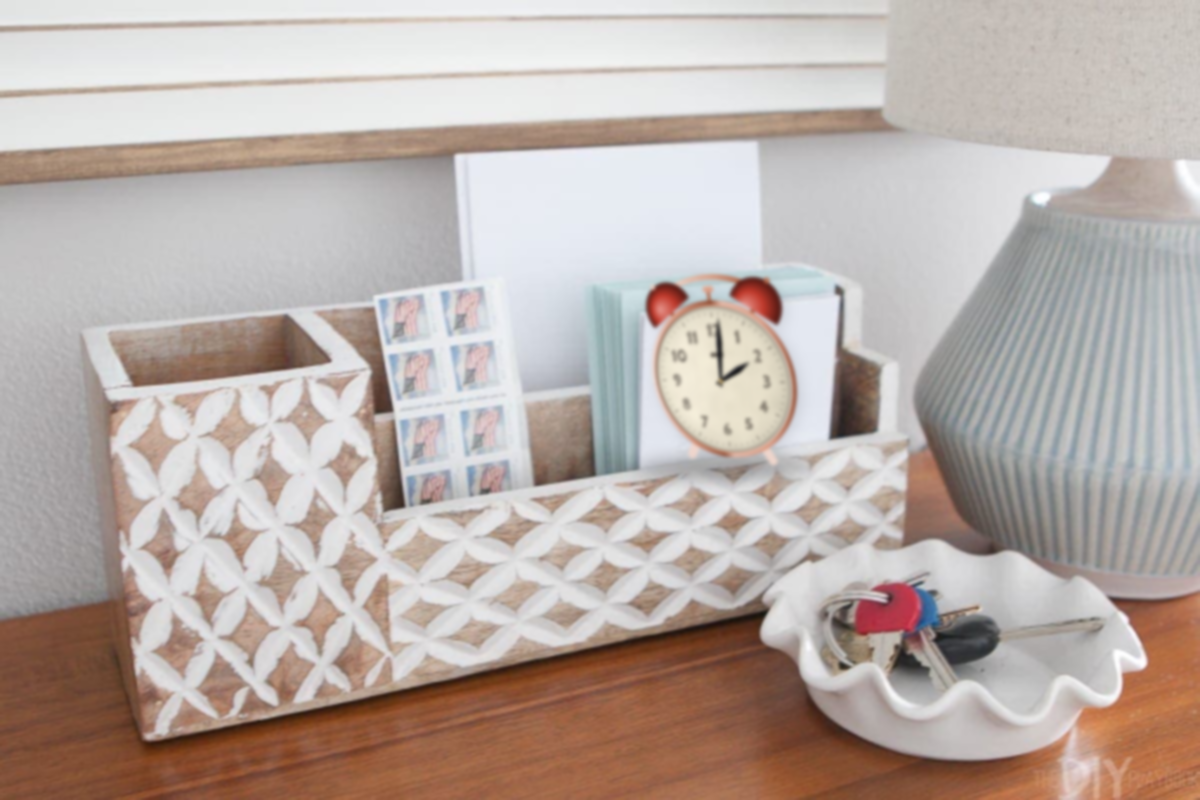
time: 2:01
